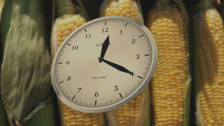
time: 12:20
